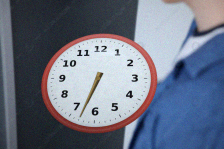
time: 6:33
